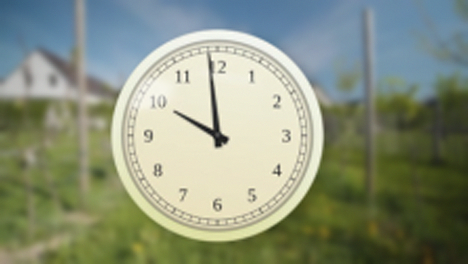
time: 9:59
